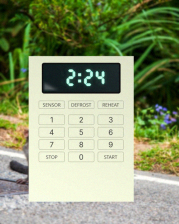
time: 2:24
